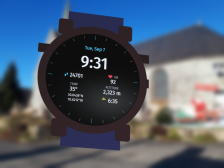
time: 9:31
